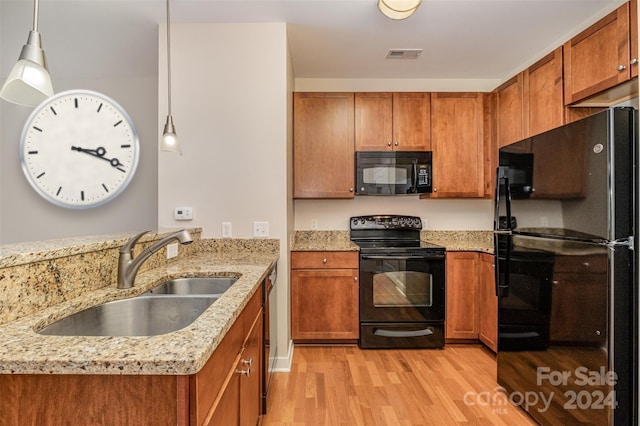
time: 3:19
